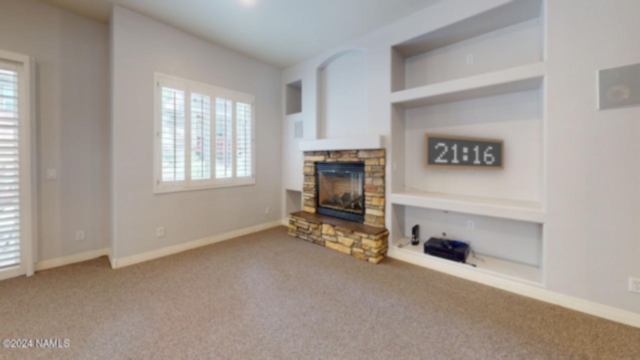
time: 21:16
